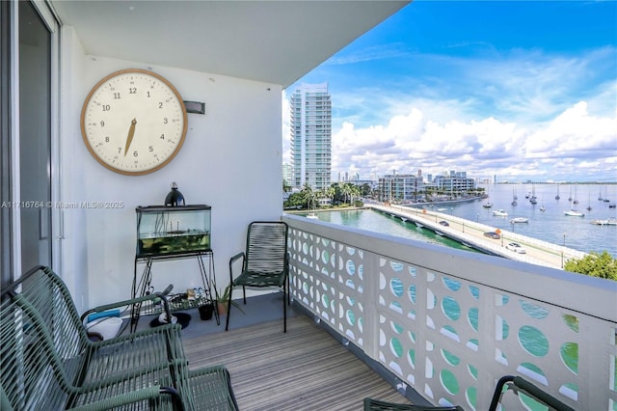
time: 6:33
